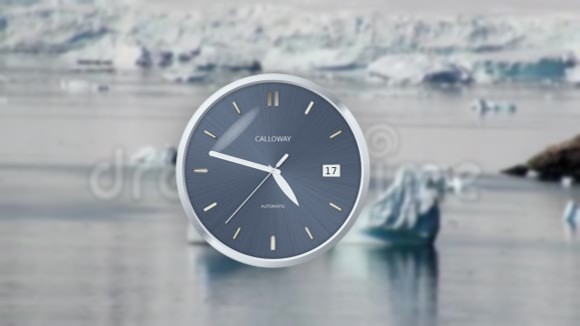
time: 4:47:37
